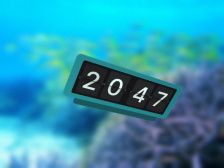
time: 20:47
